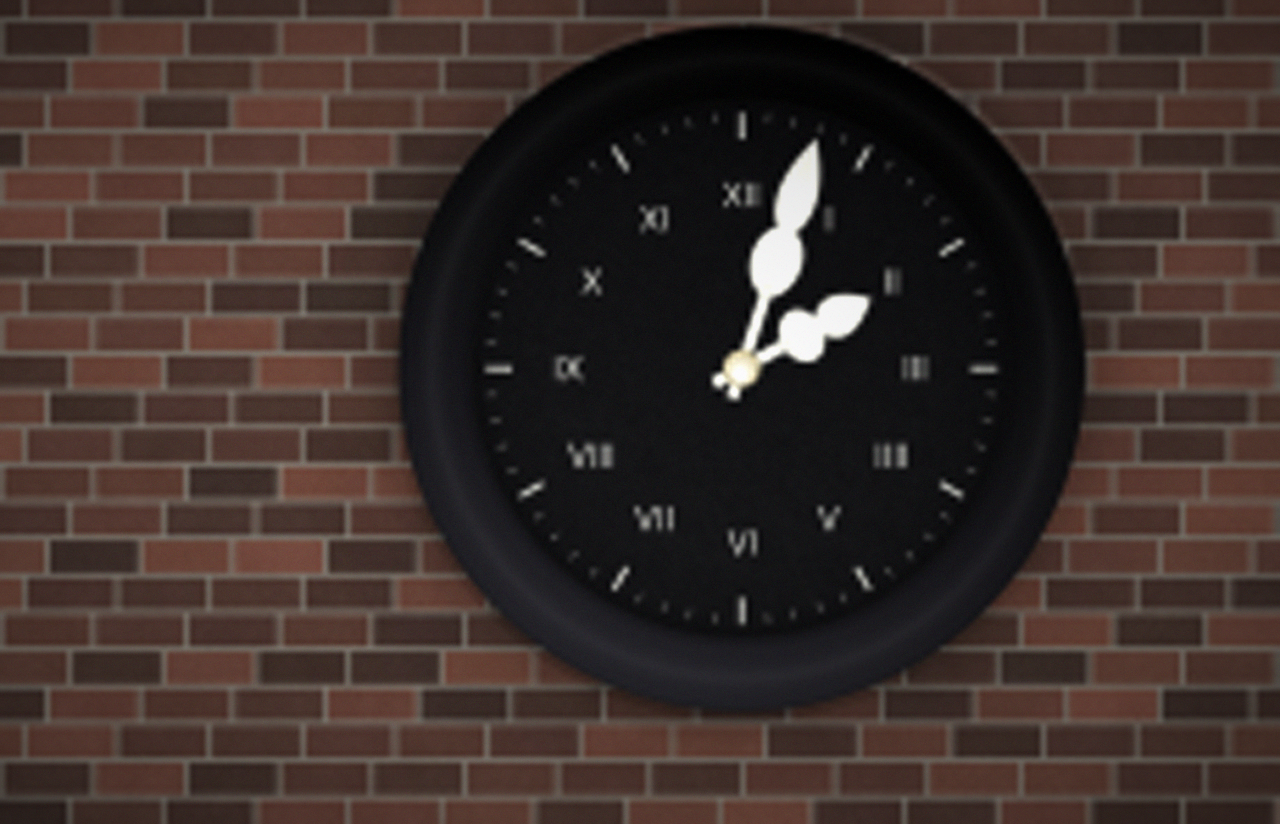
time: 2:03
